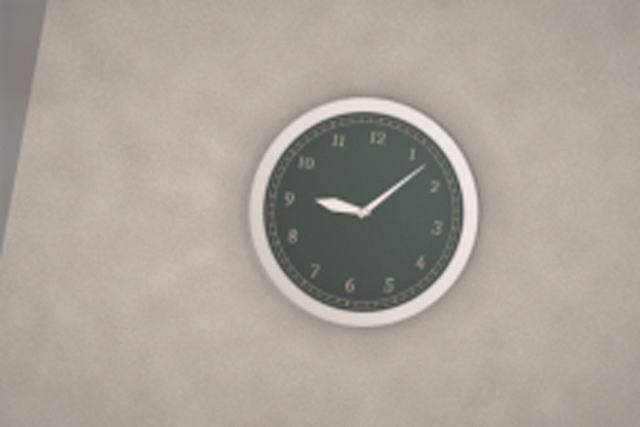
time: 9:07
